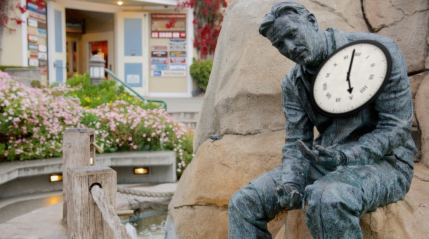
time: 4:58
